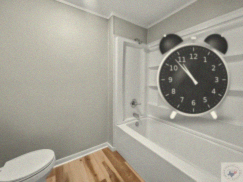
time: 10:53
